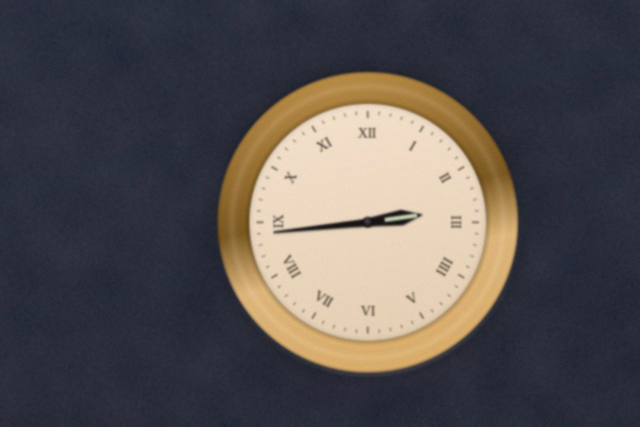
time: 2:44
